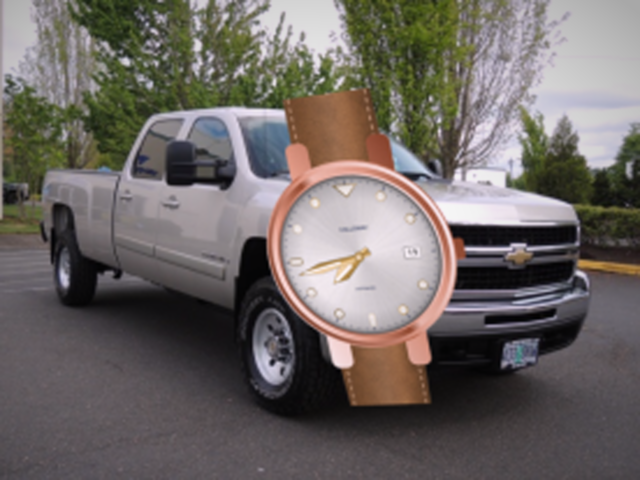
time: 7:43
